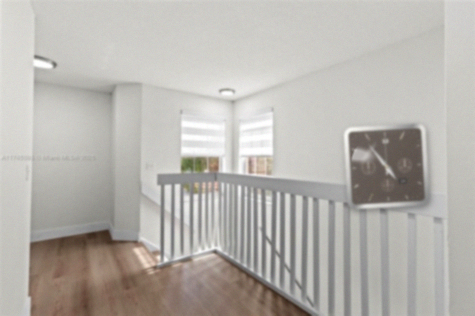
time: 4:54
